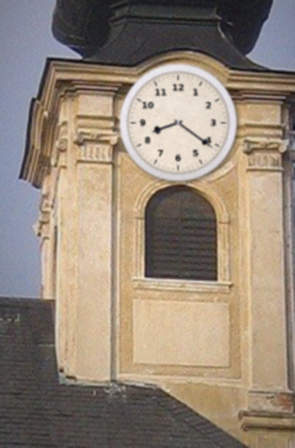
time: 8:21
